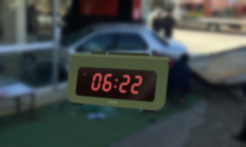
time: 6:22
